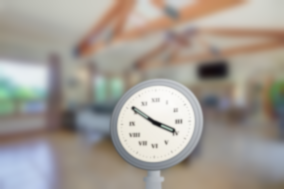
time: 3:51
